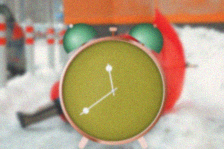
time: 11:39
